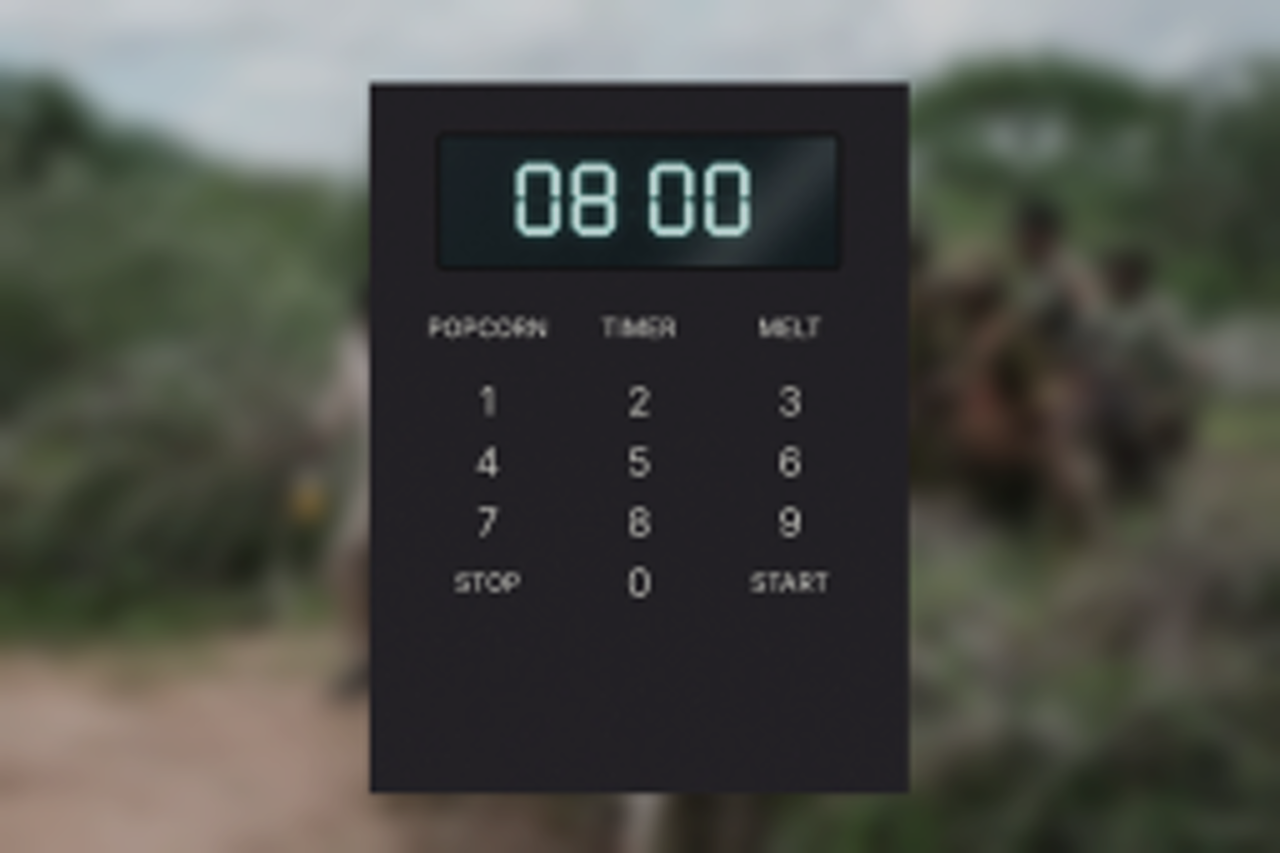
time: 8:00
